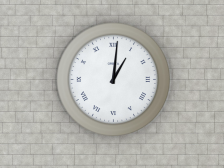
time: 1:01
